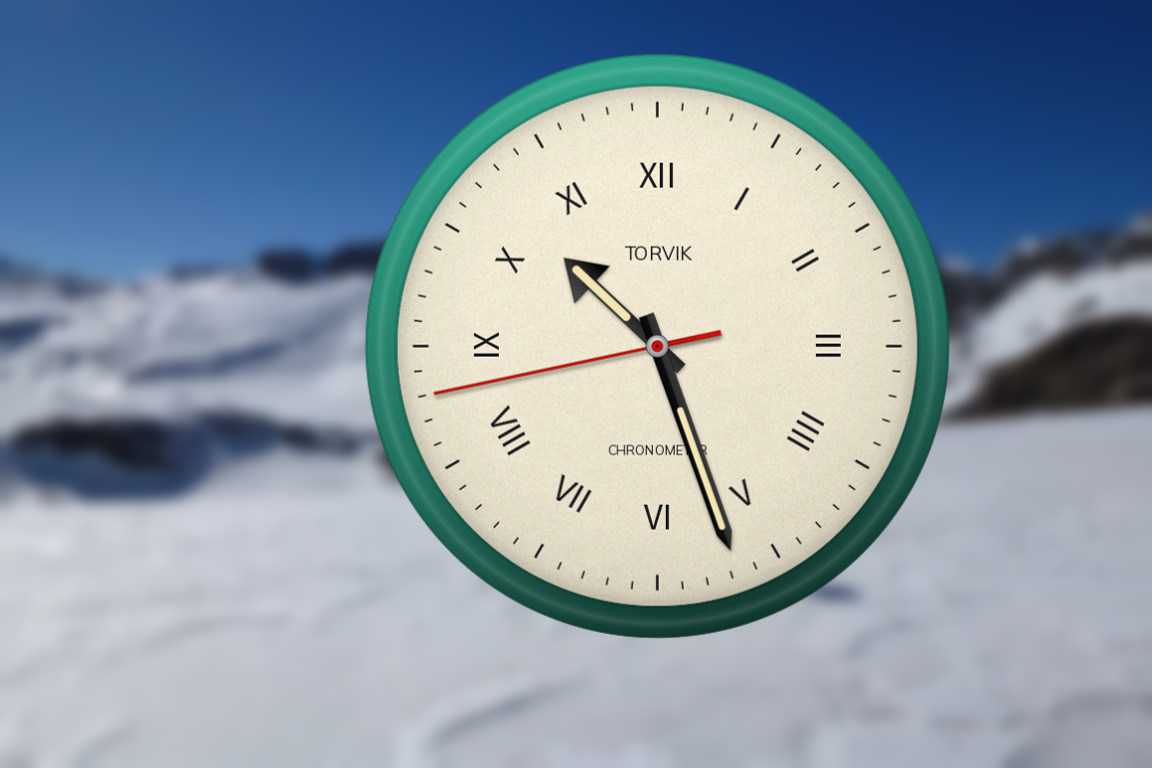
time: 10:26:43
